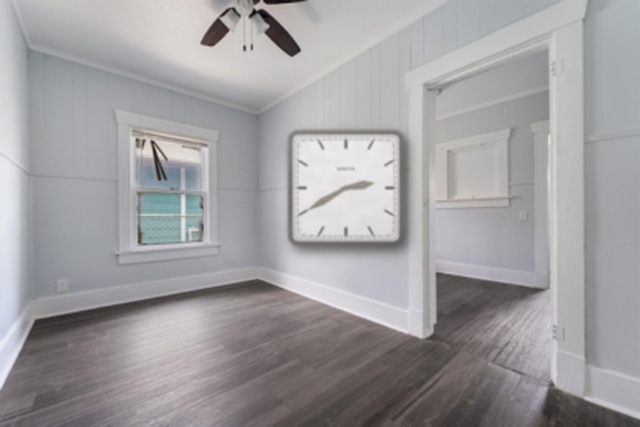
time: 2:40
